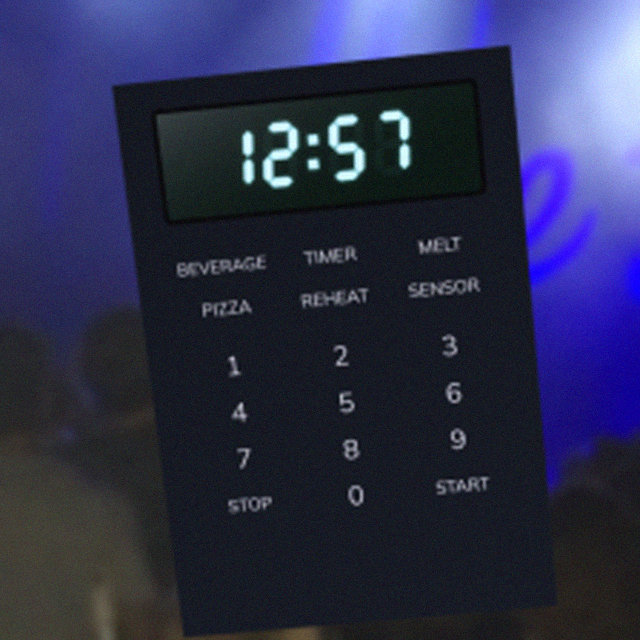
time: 12:57
